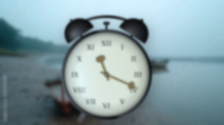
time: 11:19
